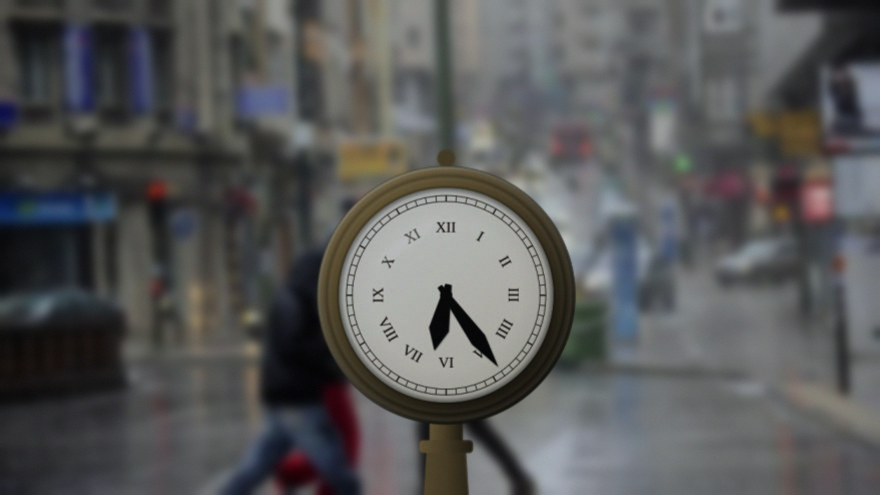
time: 6:24
